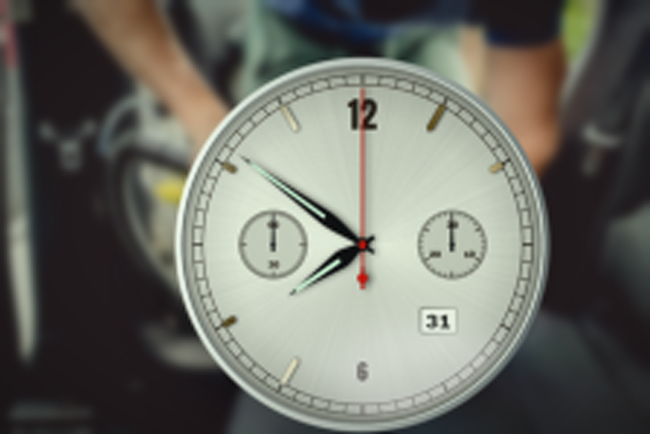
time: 7:51
